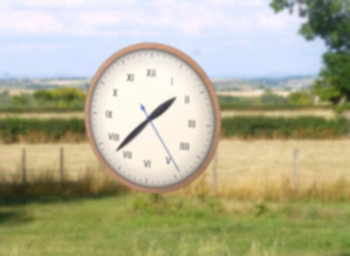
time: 1:37:24
